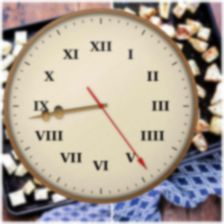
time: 8:43:24
